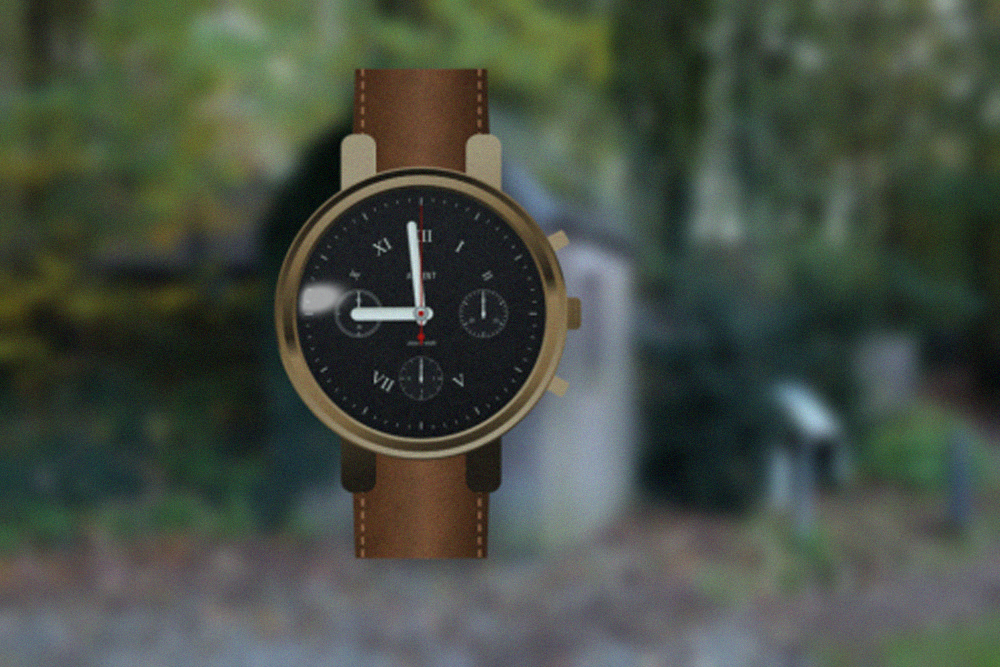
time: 8:59
